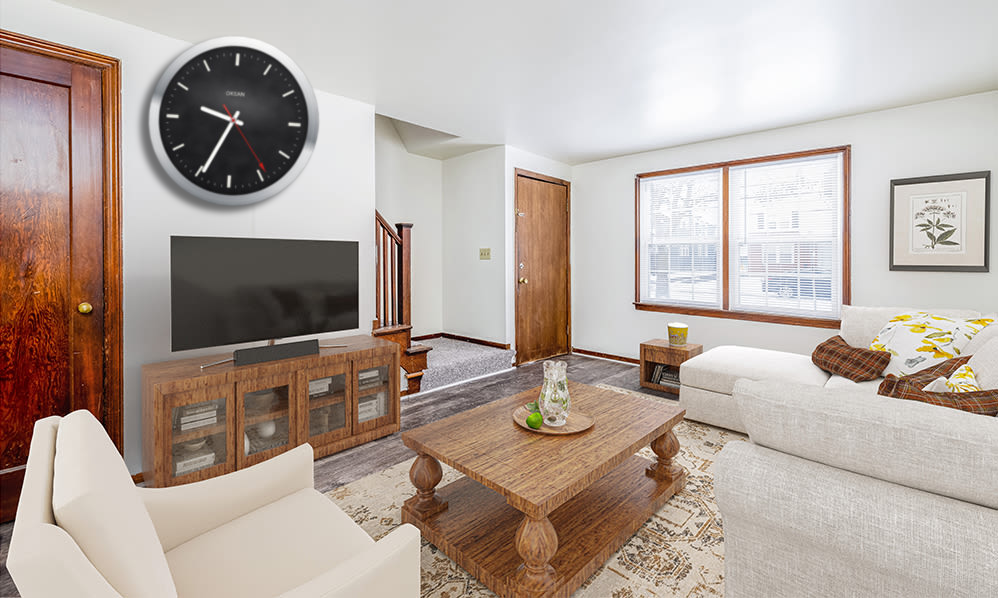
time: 9:34:24
